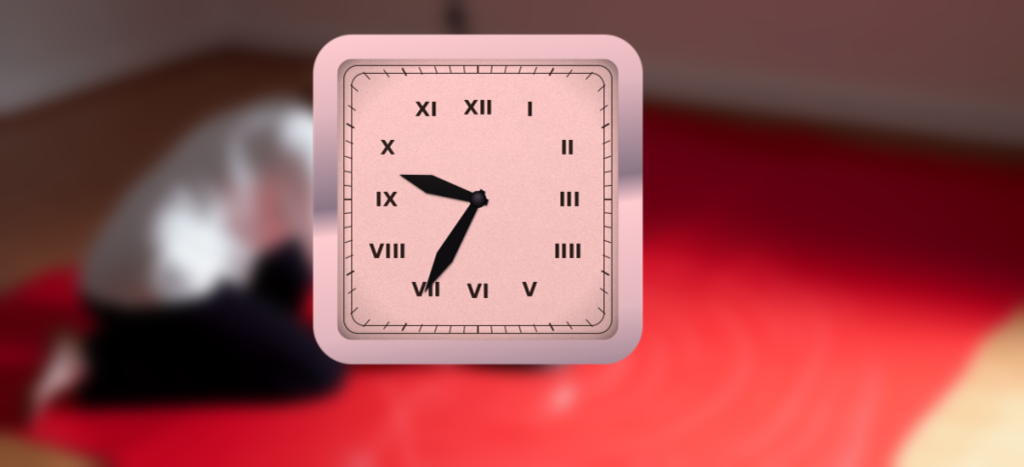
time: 9:35
